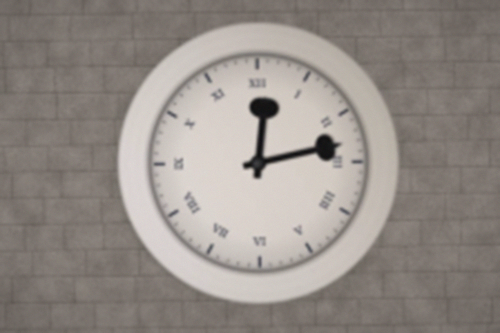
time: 12:13
